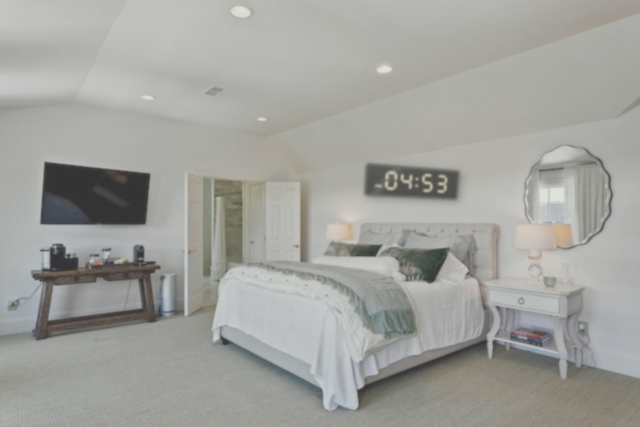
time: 4:53
